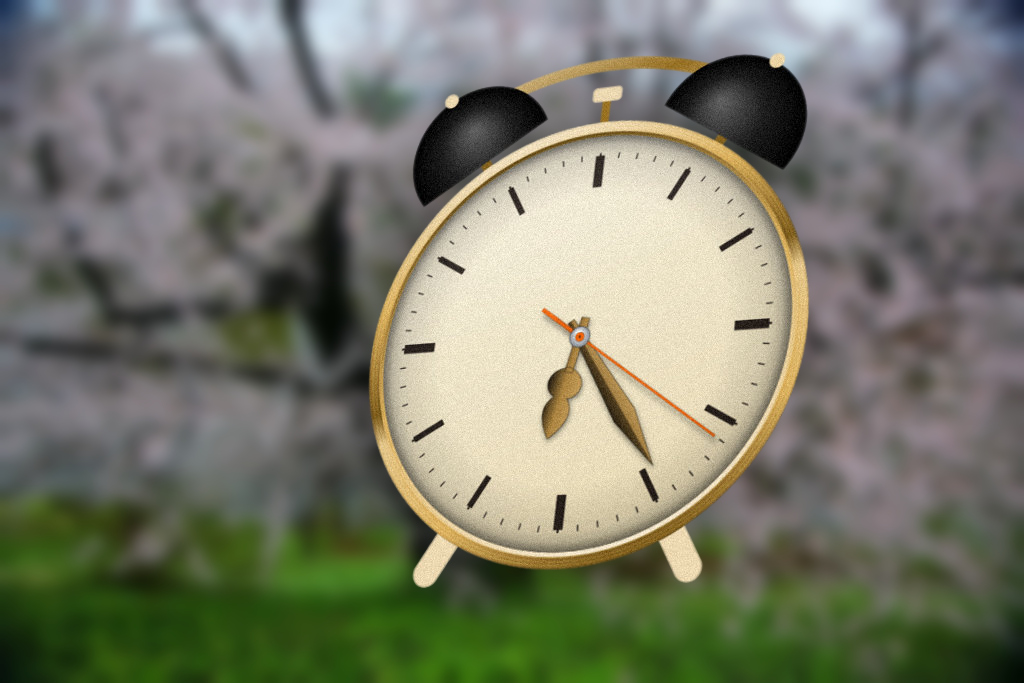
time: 6:24:21
